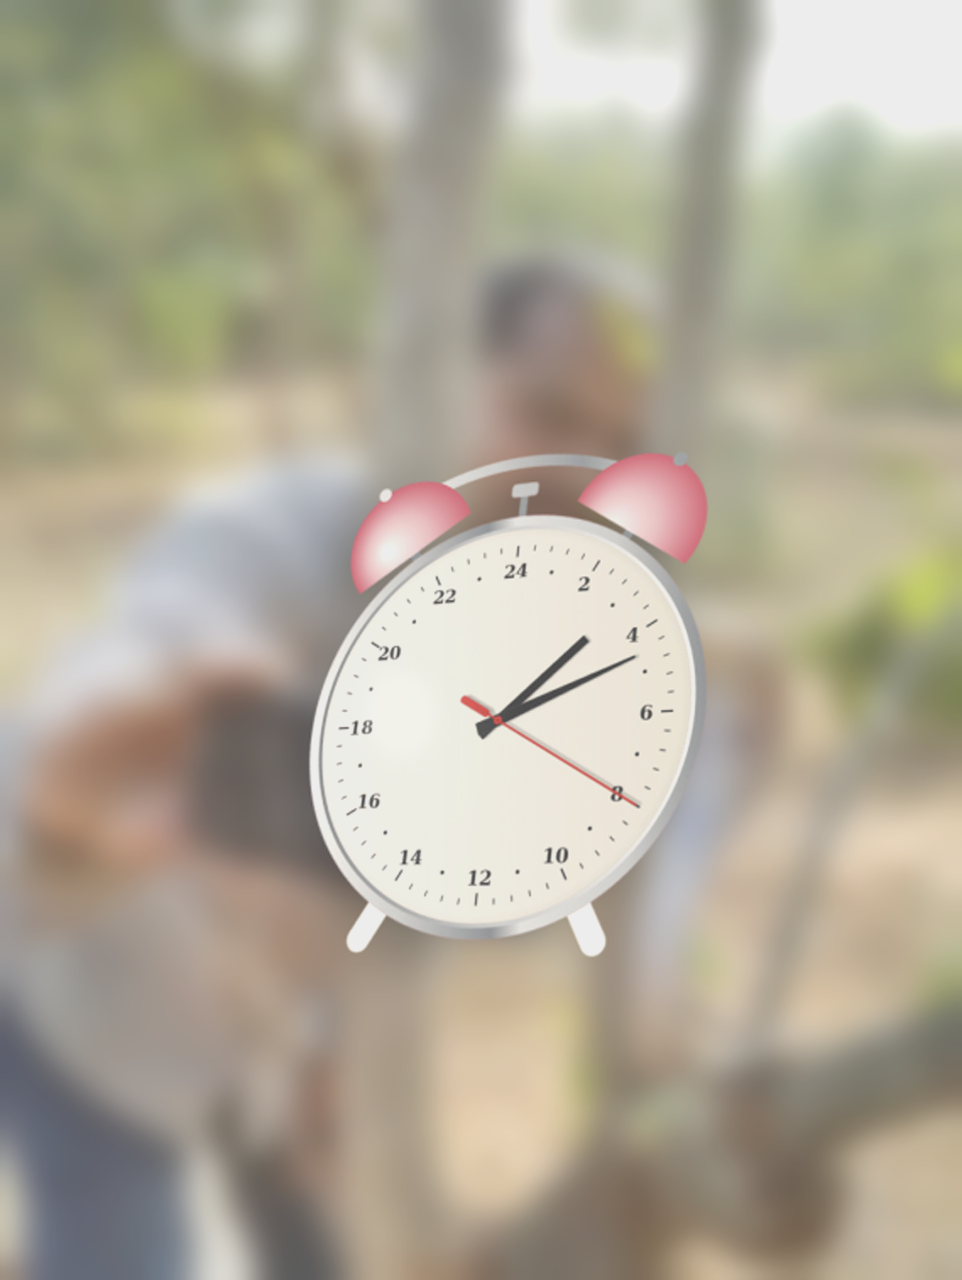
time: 3:11:20
